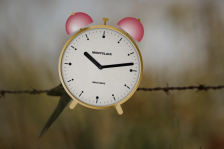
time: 10:13
